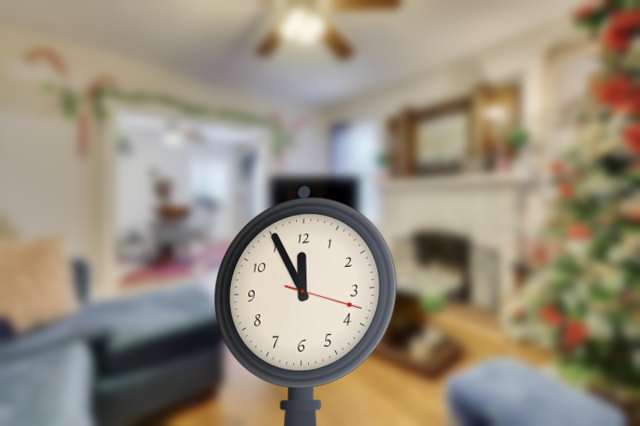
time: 11:55:18
